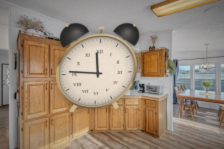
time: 11:46
